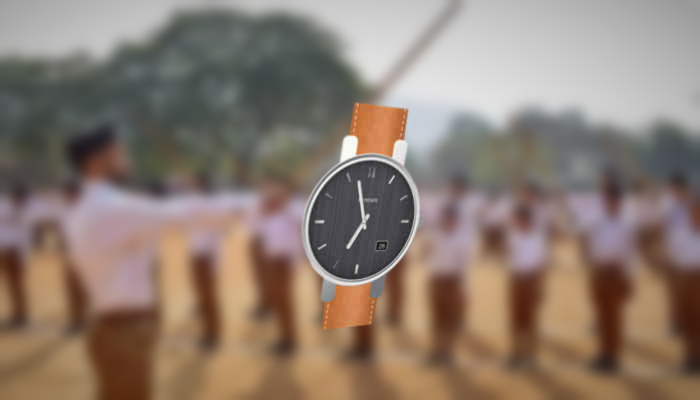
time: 6:57
